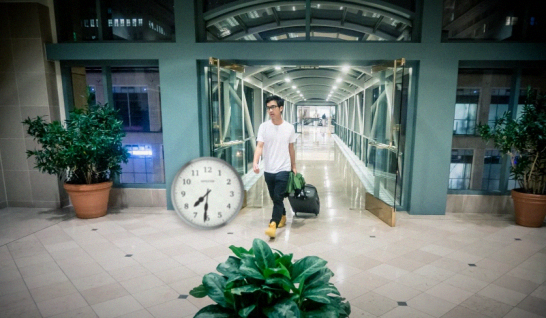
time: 7:31
